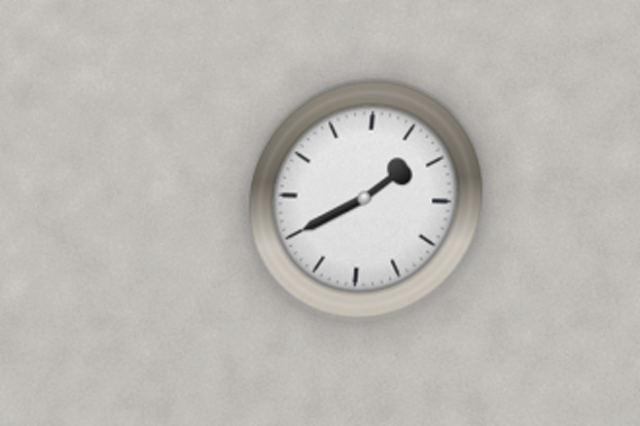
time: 1:40
